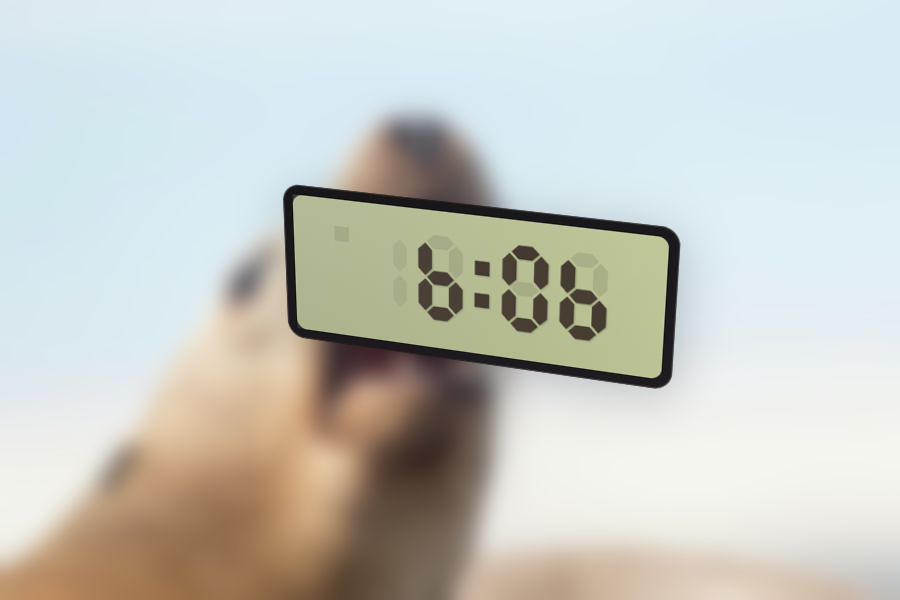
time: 6:06
